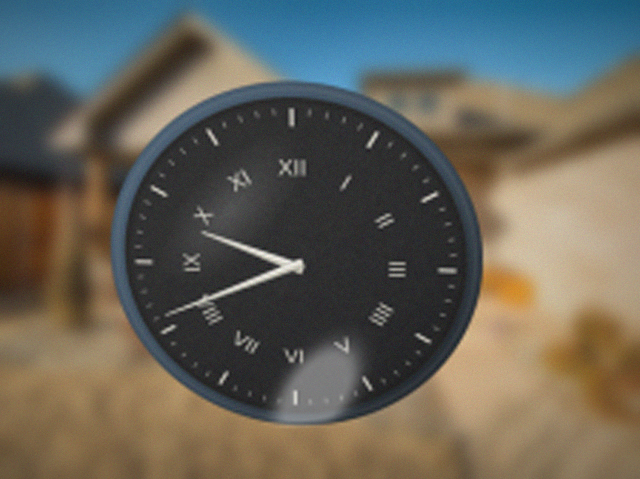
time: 9:41
